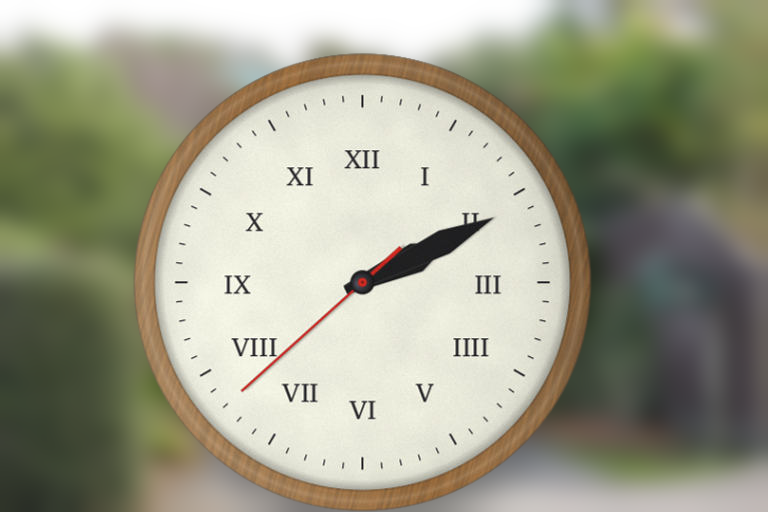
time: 2:10:38
